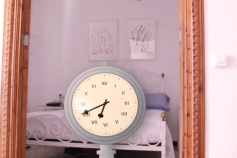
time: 6:41
